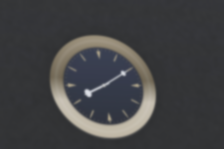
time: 8:10
